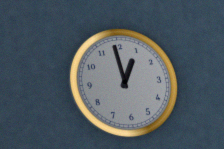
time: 12:59
